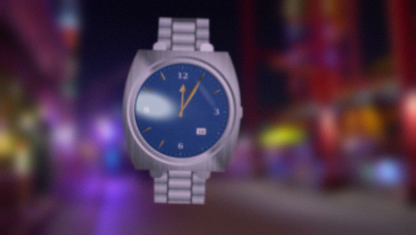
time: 12:05
